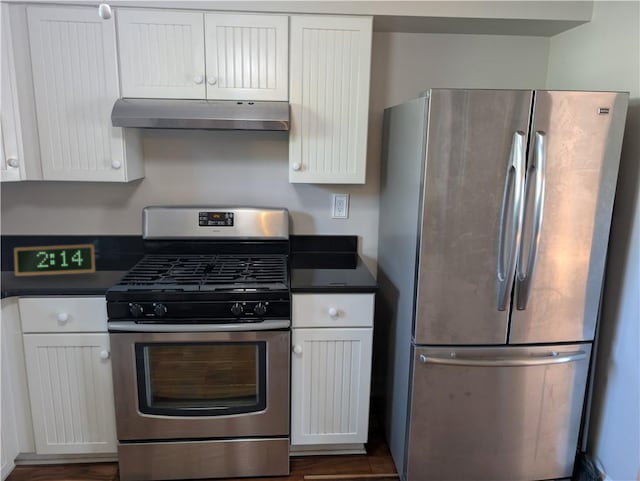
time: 2:14
